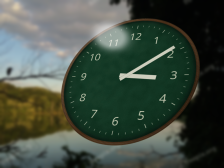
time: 3:09
